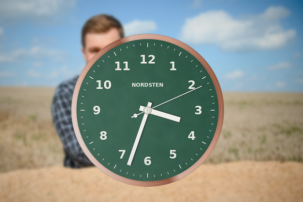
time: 3:33:11
